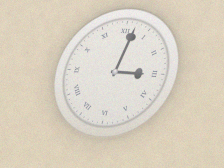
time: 3:02
